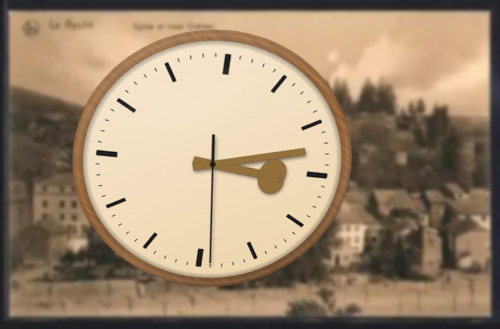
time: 3:12:29
